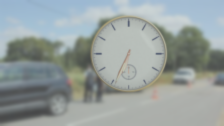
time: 6:34
